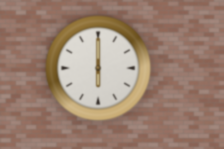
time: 6:00
